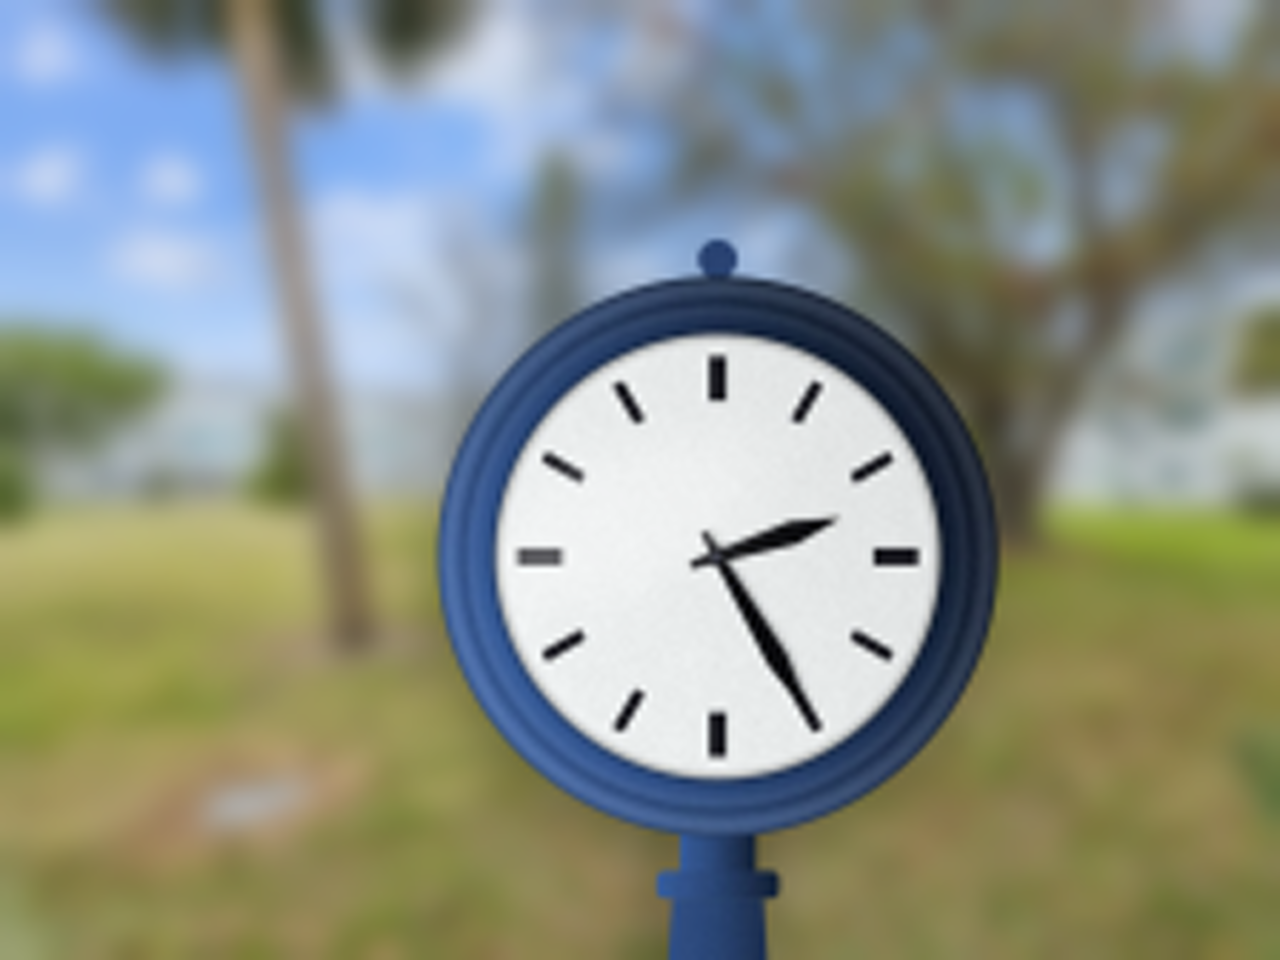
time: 2:25
